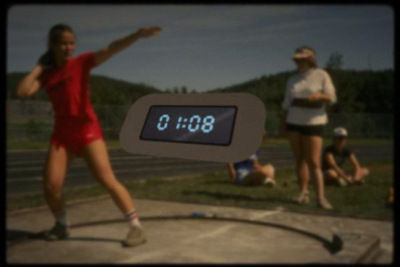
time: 1:08
